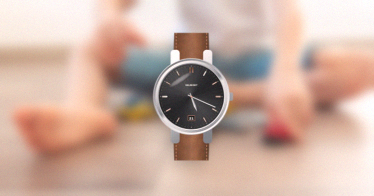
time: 5:19
